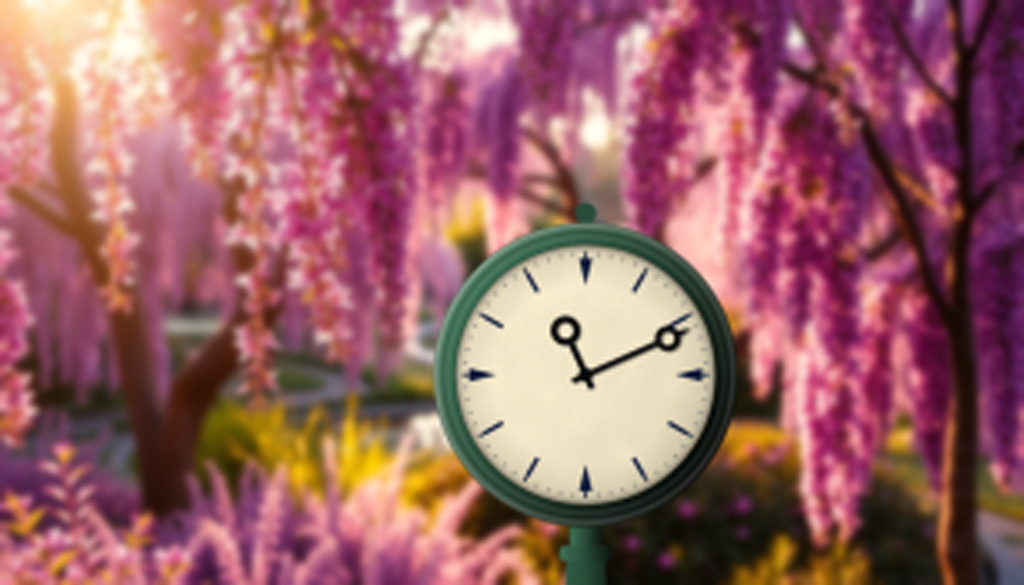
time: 11:11
